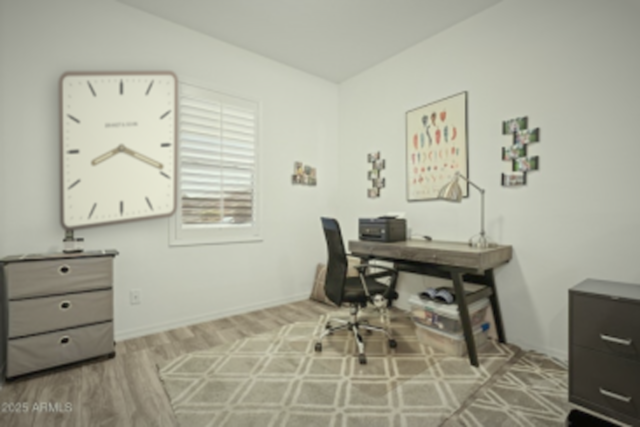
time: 8:19
